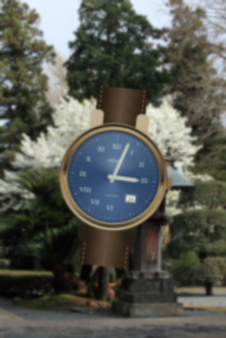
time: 3:03
